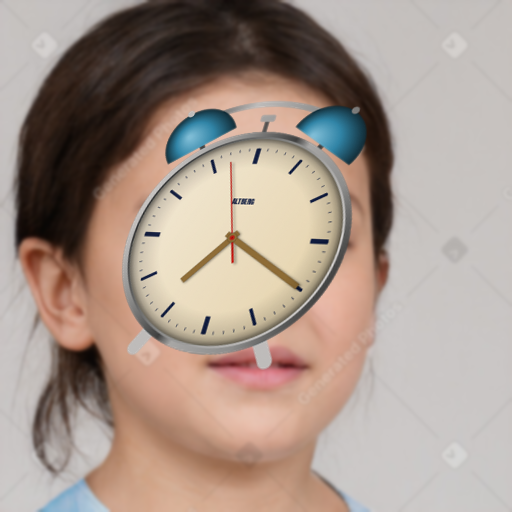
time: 7:19:57
